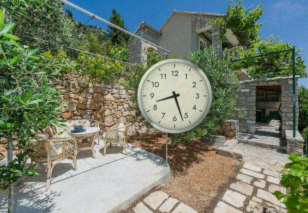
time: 8:27
